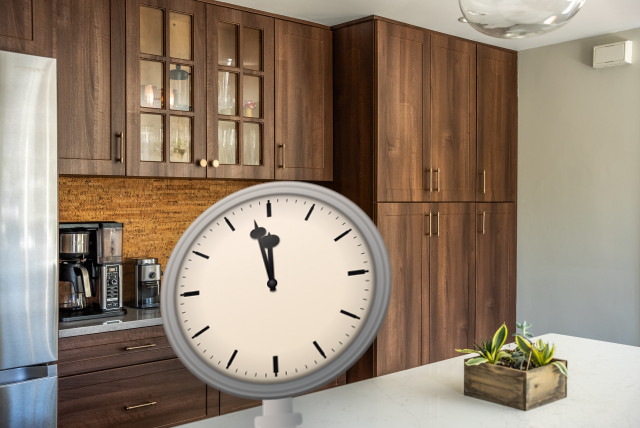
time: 11:58
